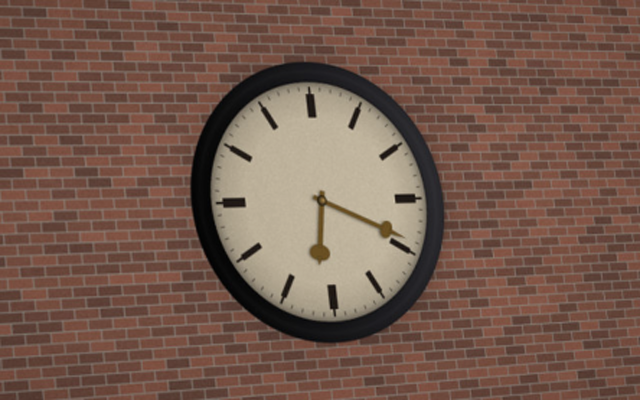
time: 6:19
